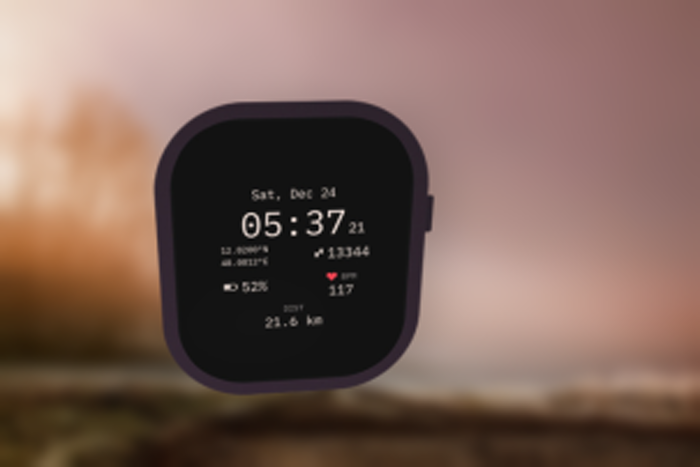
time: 5:37
